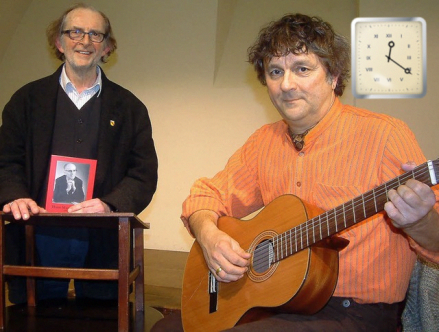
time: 12:21
